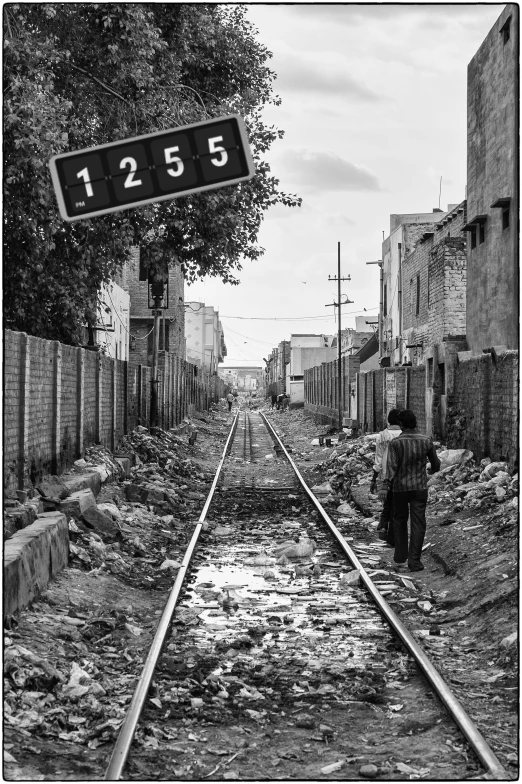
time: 12:55
